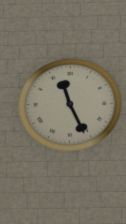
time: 11:26
